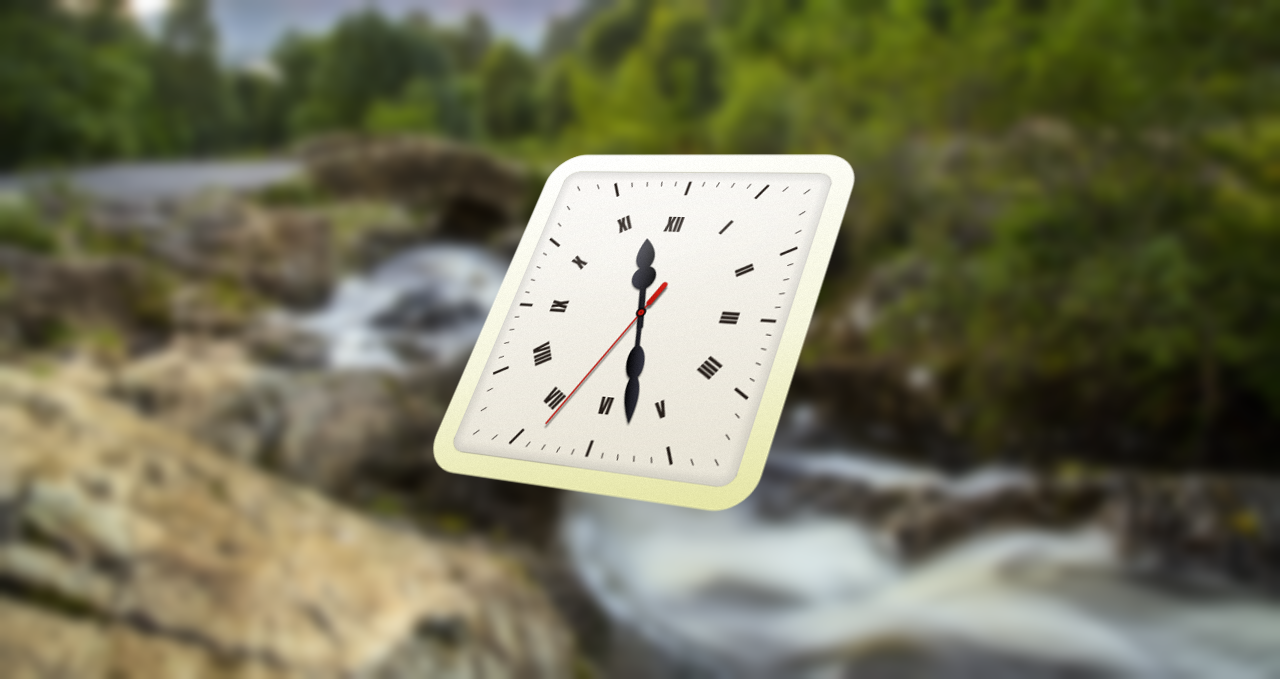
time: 11:27:34
